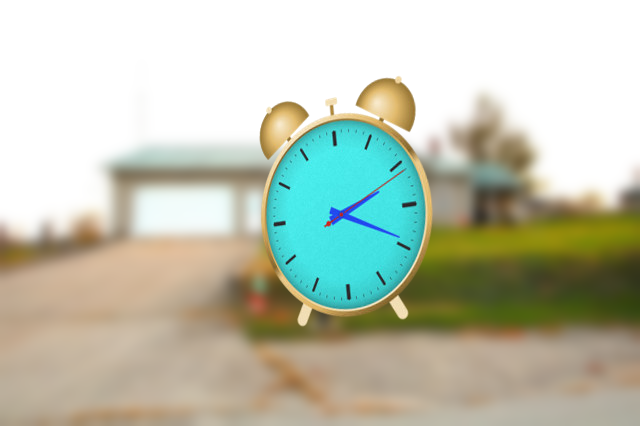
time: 2:19:11
